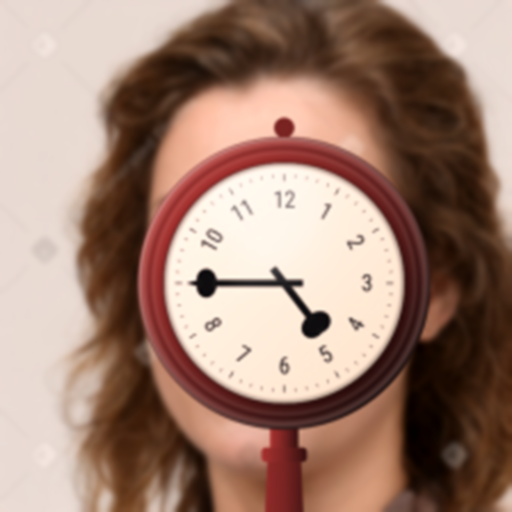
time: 4:45
